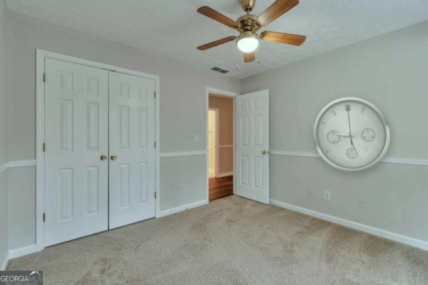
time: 9:27
